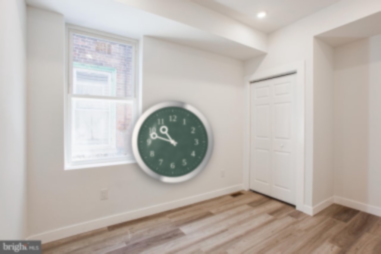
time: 10:48
